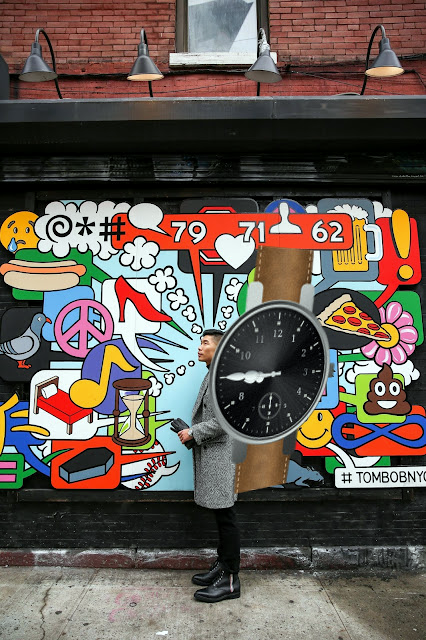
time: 8:45
